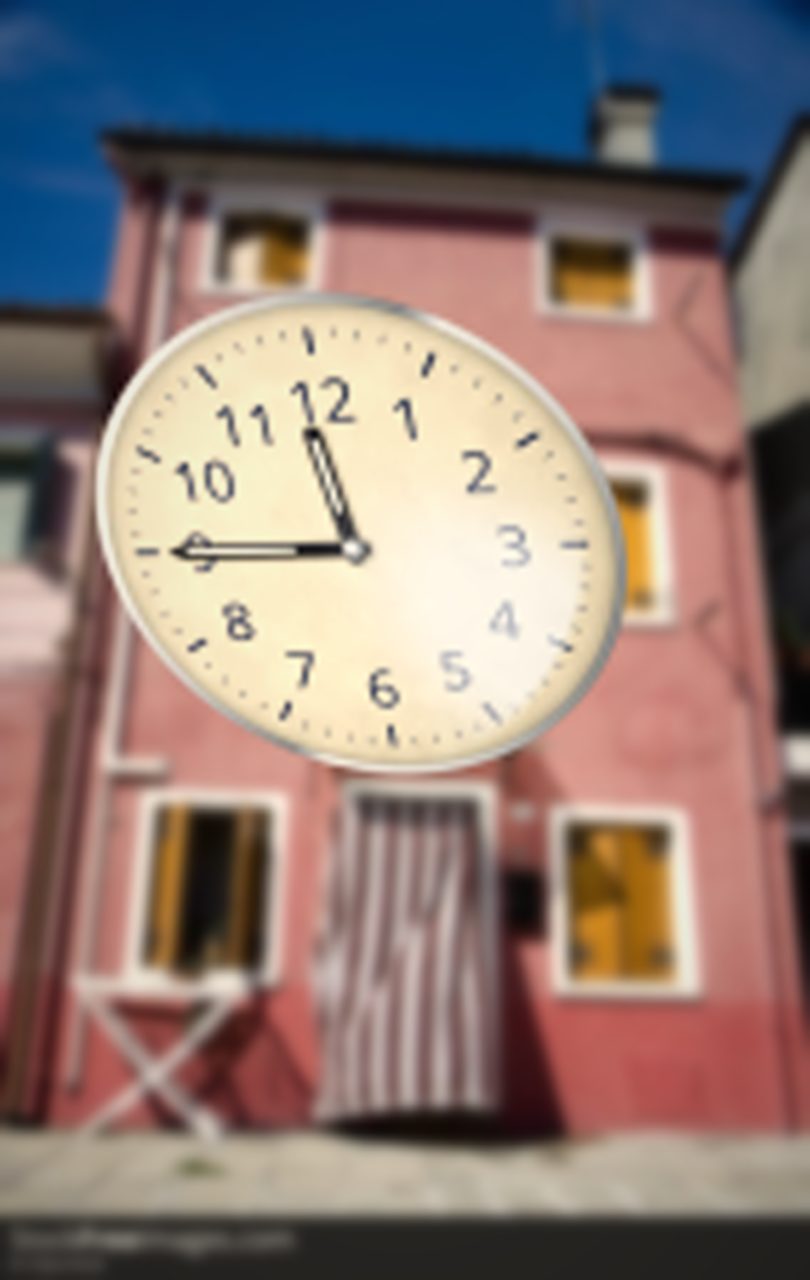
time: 11:45
